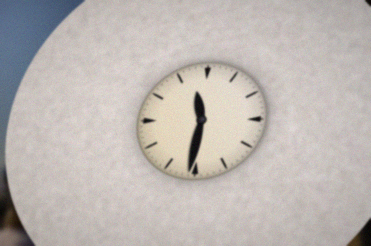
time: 11:31
